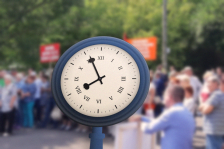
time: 7:56
